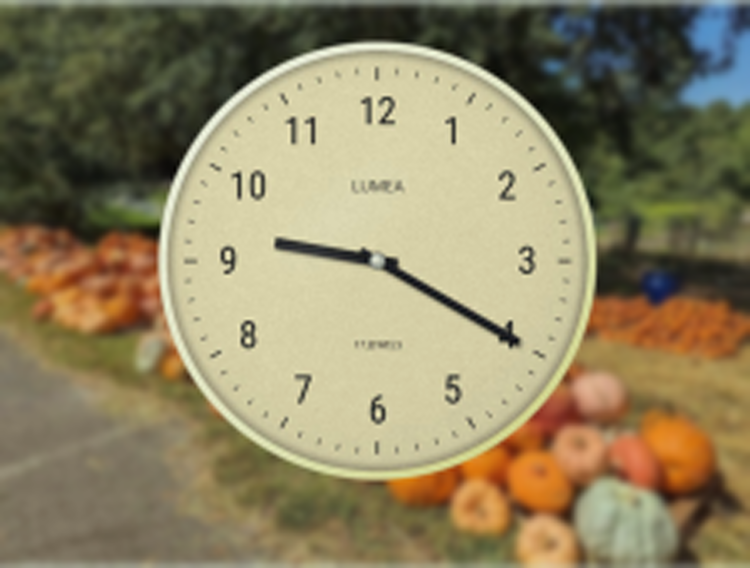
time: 9:20
